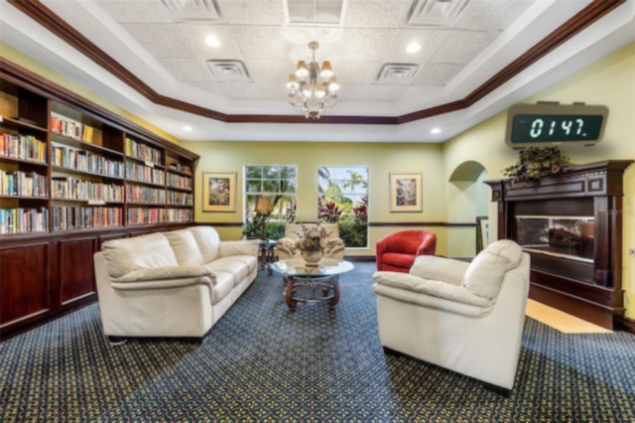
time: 1:47
